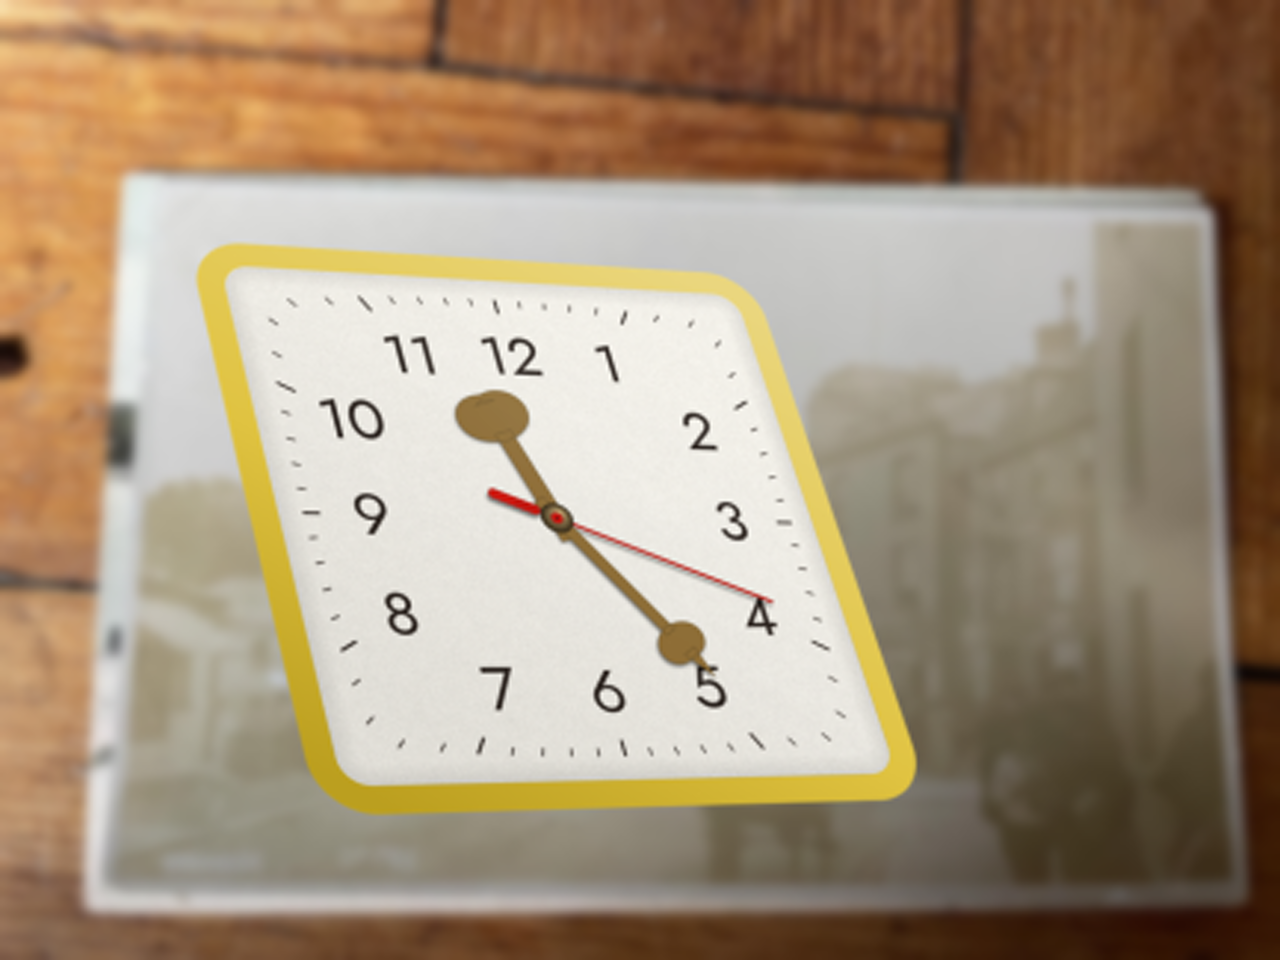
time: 11:24:19
